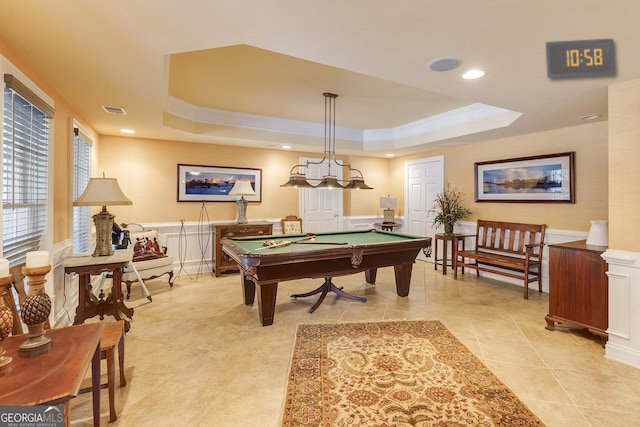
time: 10:58
